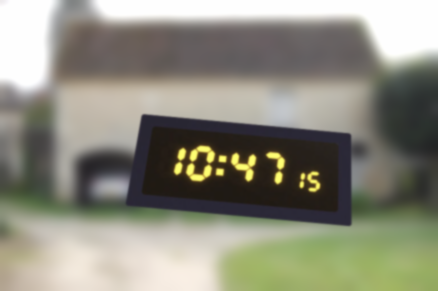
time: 10:47:15
